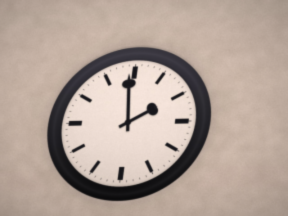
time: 1:59
